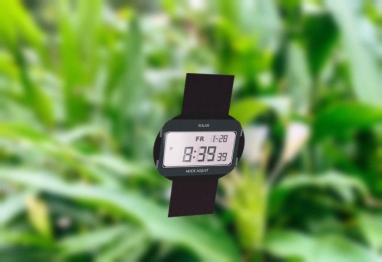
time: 8:39:39
